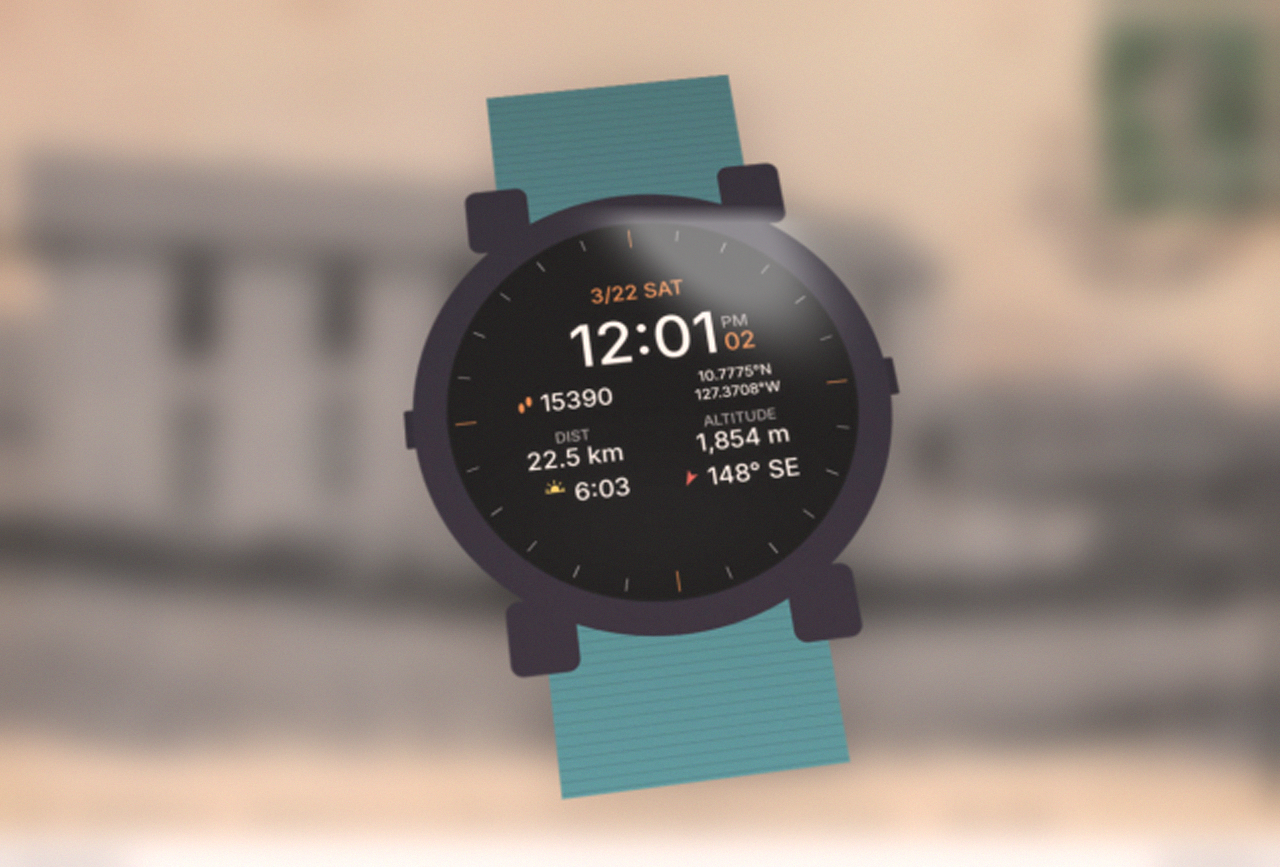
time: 12:01:02
